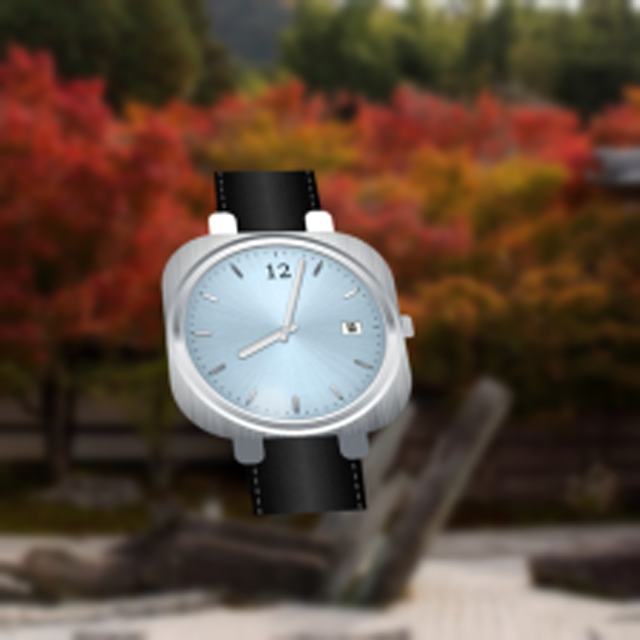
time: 8:03
